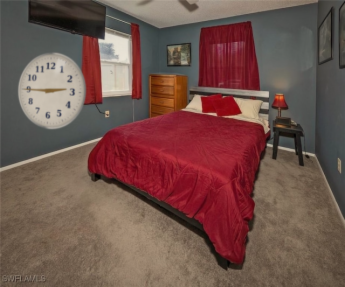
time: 2:45
